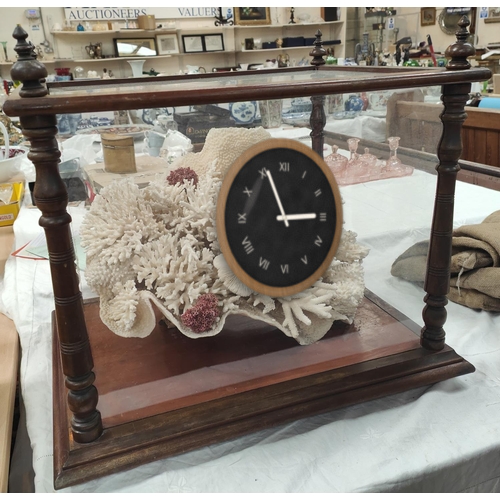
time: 2:56
